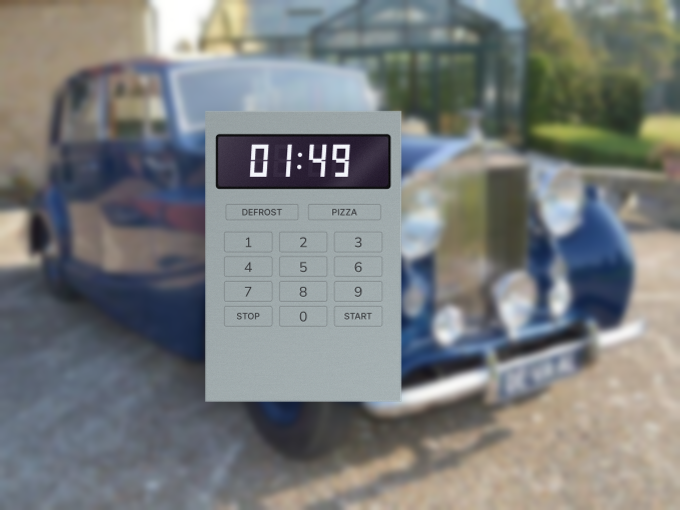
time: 1:49
